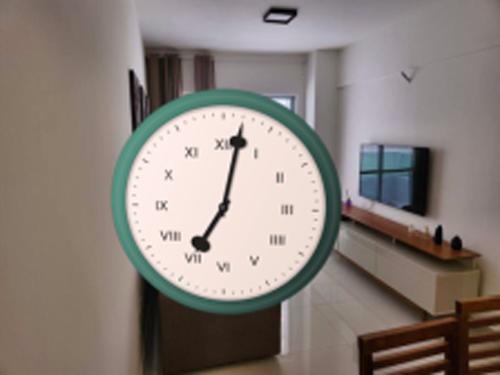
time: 7:02
